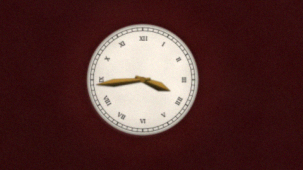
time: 3:44
